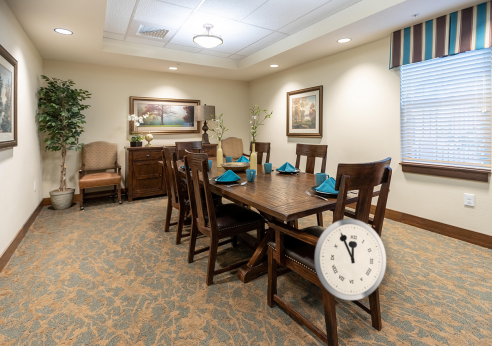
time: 11:55
